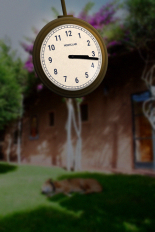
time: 3:17
